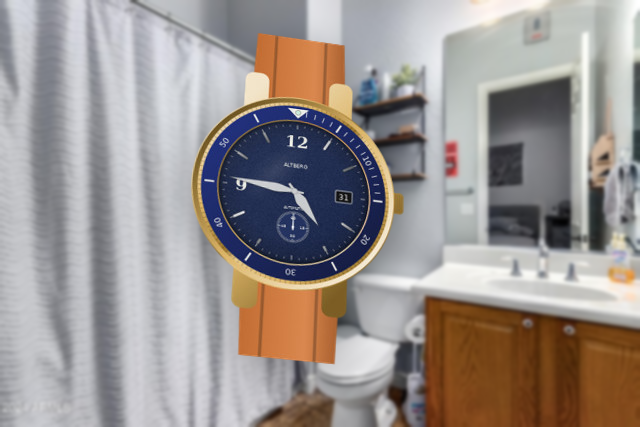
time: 4:46
